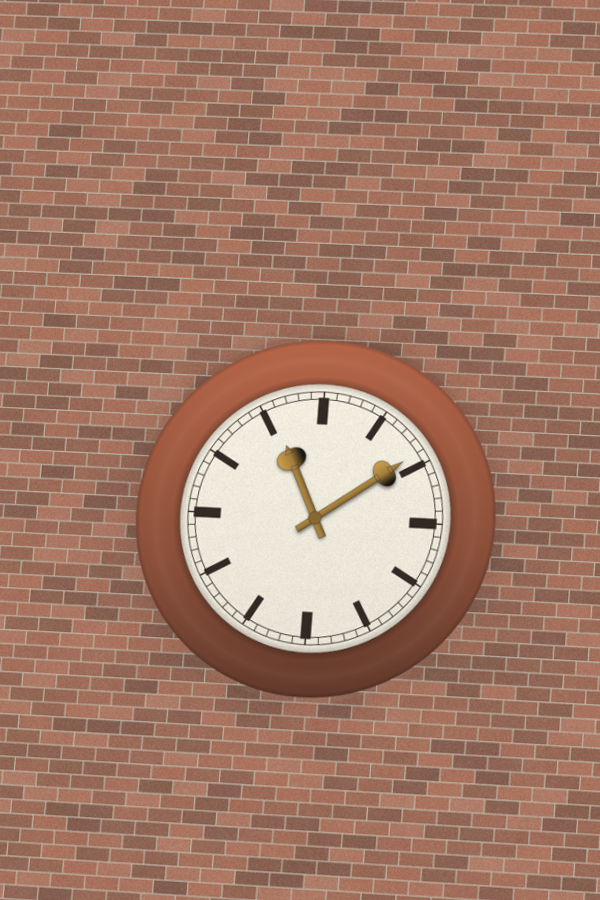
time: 11:09
